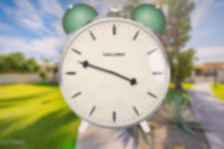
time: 3:48
